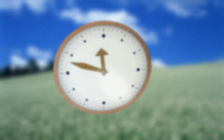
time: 11:48
